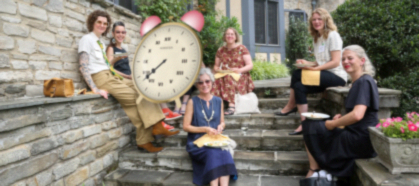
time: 7:38
